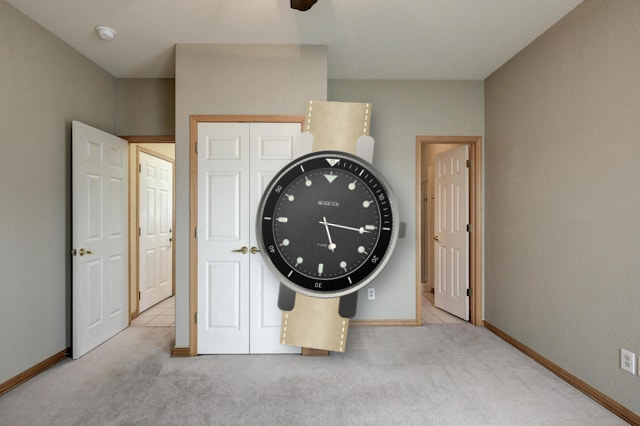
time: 5:16
